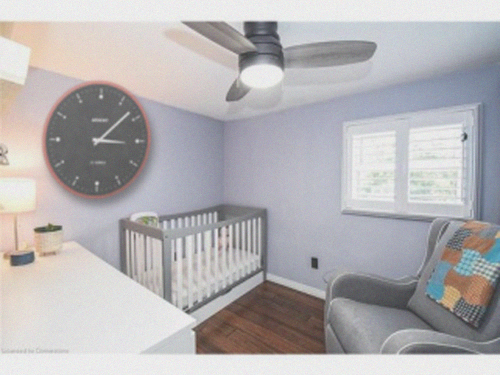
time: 3:08
